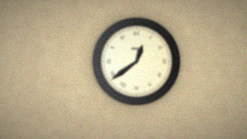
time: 12:39
